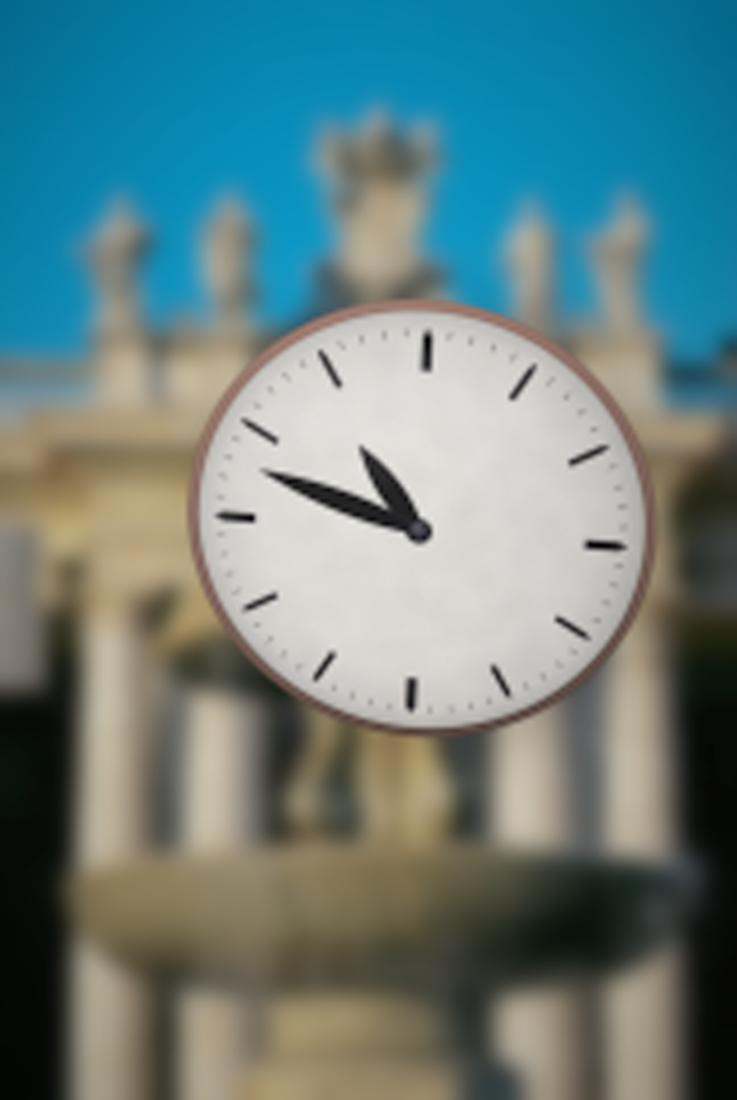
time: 10:48
